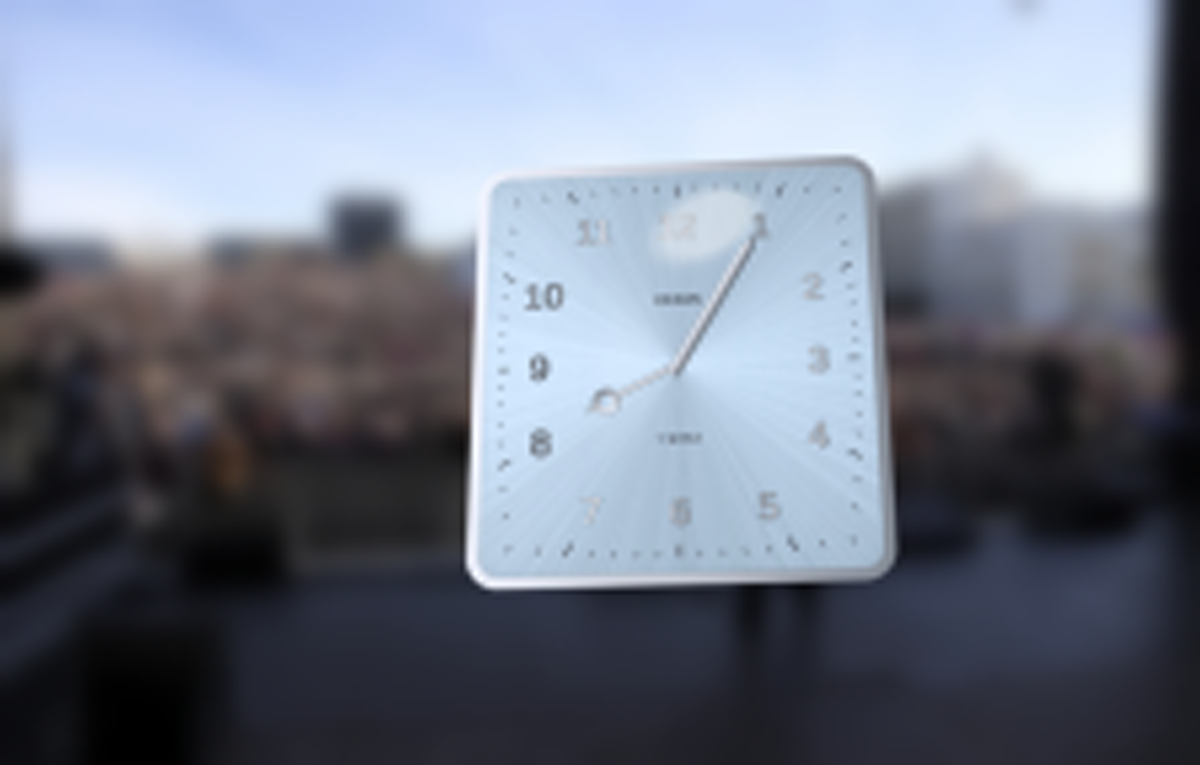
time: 8:05
